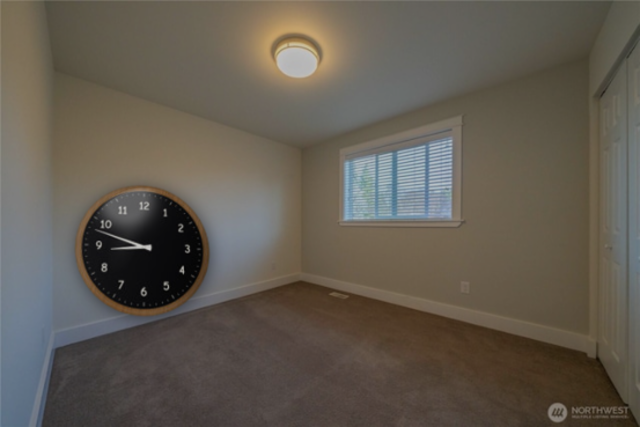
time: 8:48
